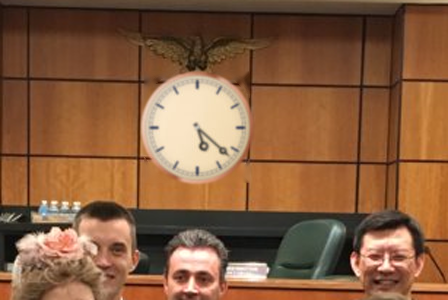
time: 5:22
